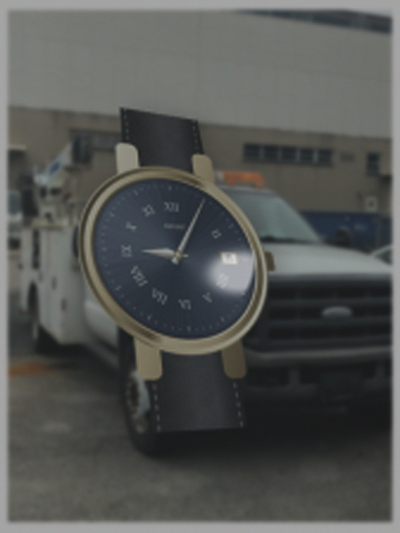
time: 9:05
